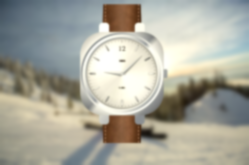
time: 9:08
